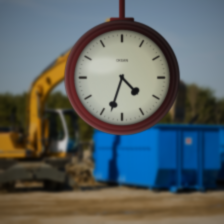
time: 4:33
